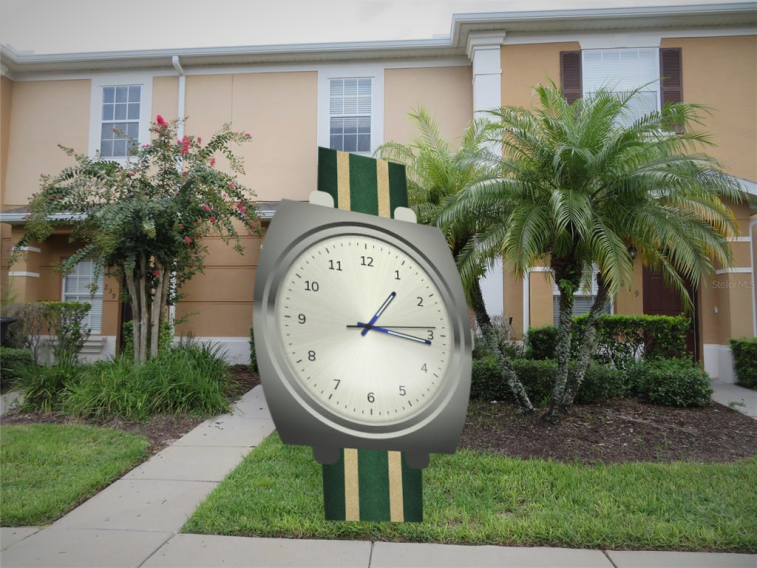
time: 1:16:14
